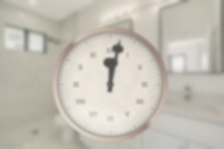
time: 12:02
